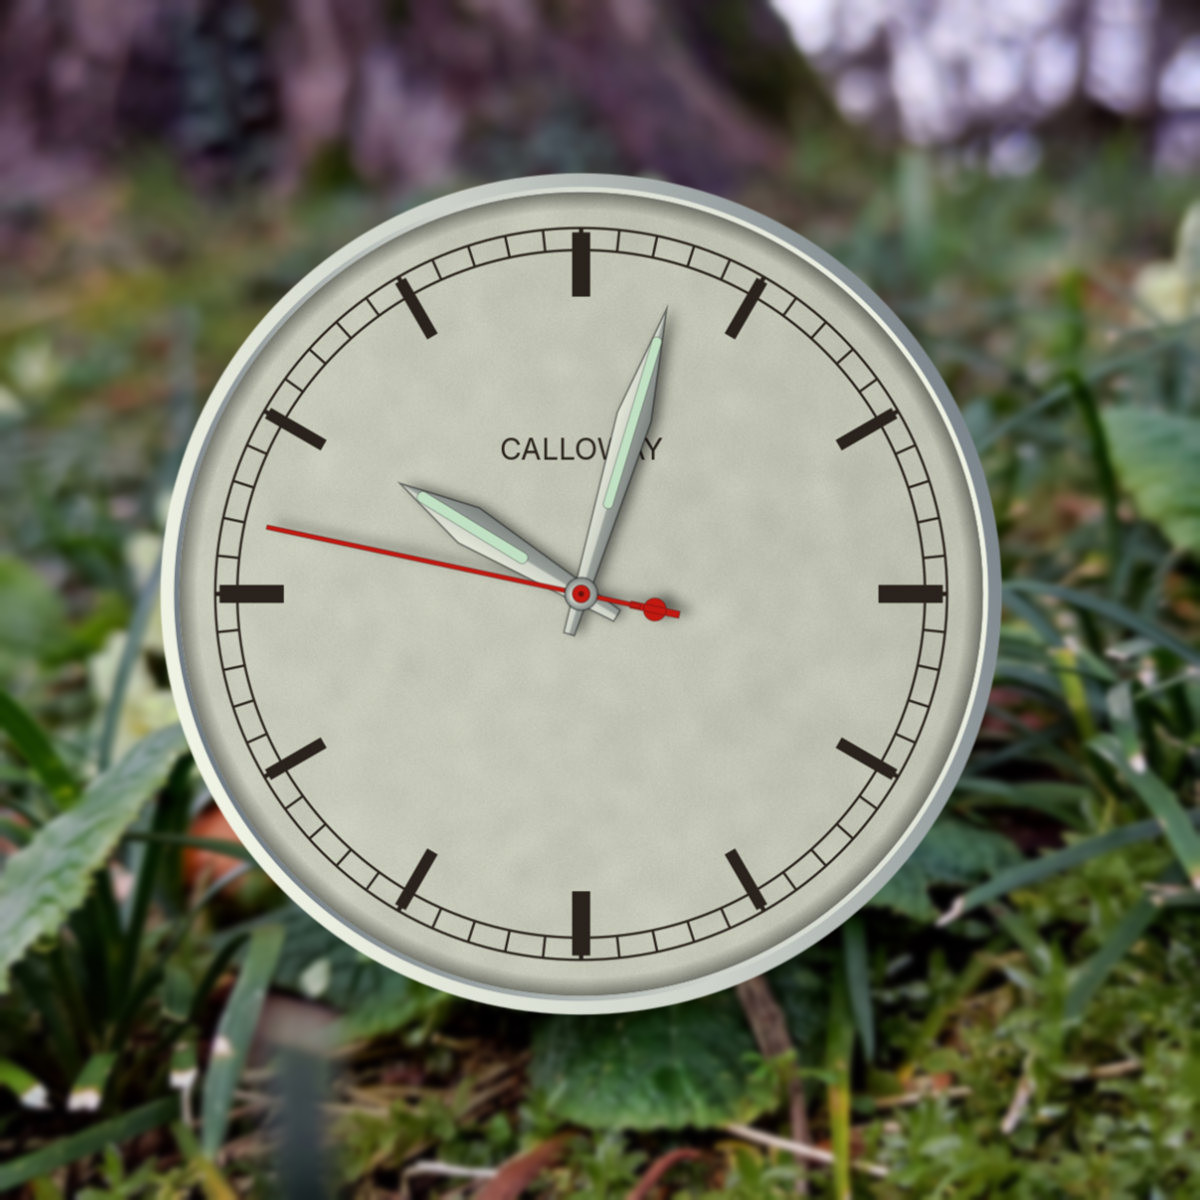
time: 10:02:47
